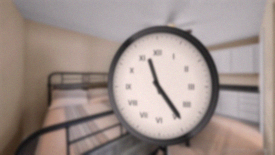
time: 11:24
